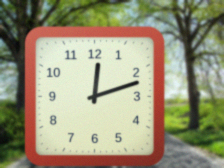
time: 12:12
